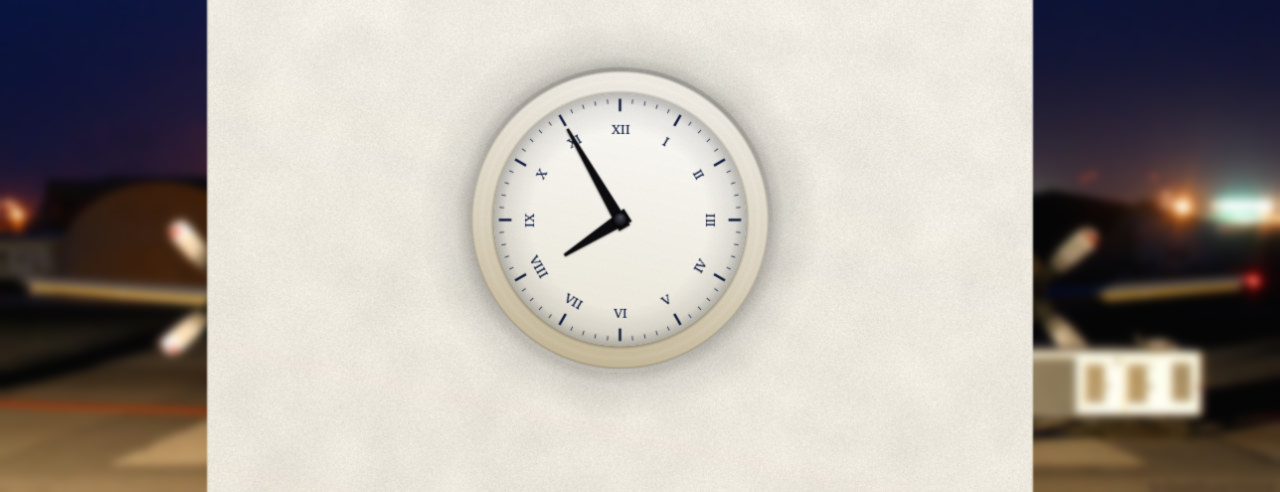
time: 7:55
